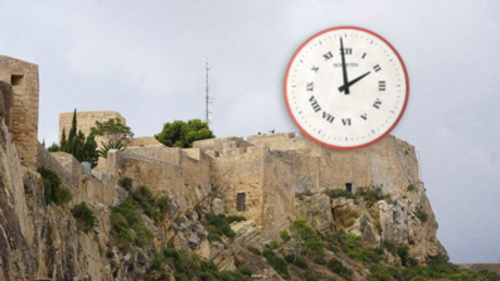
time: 1:59
